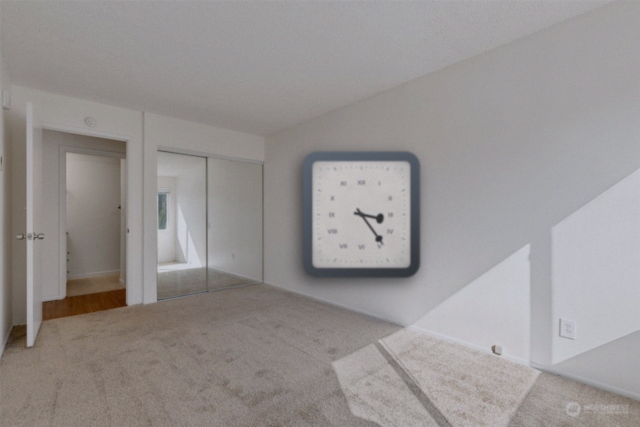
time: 3:24
